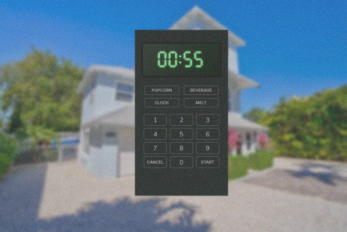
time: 0:55
